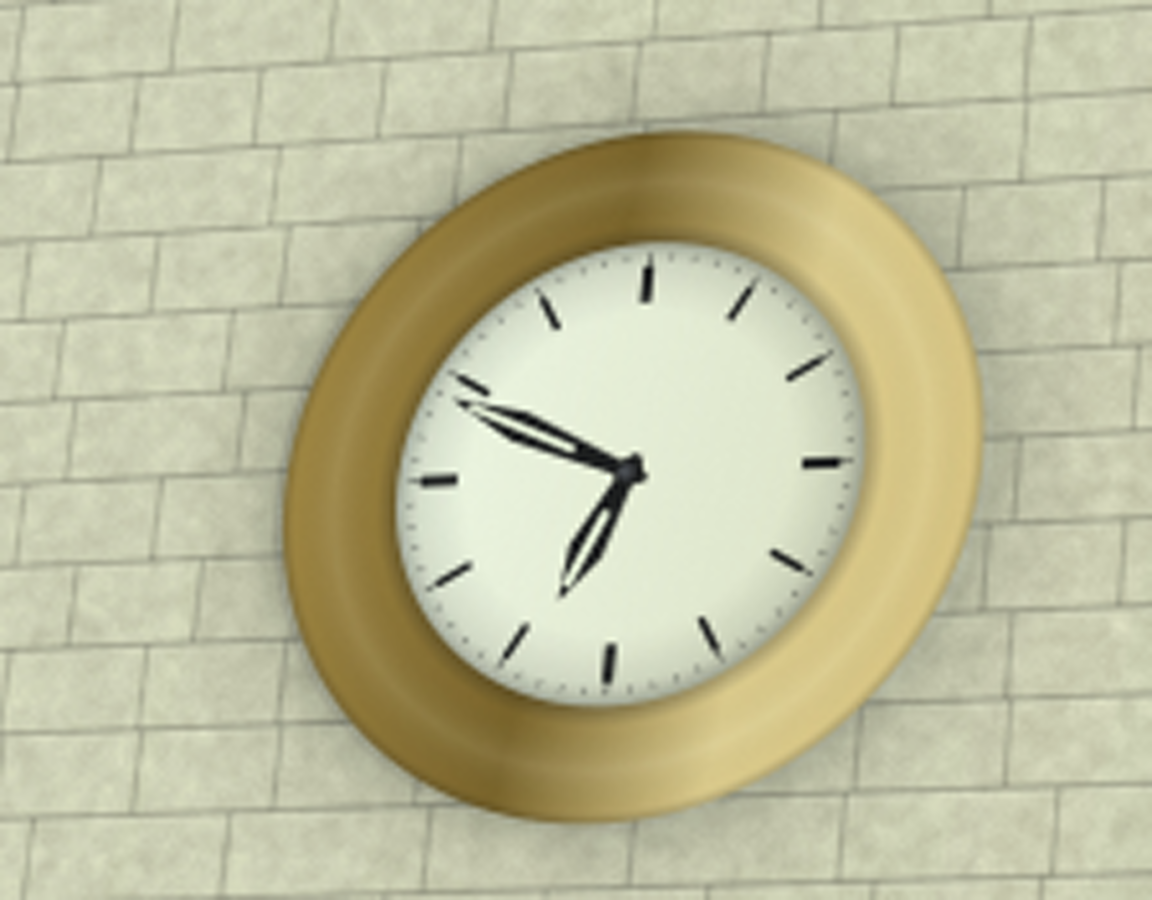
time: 6:49
